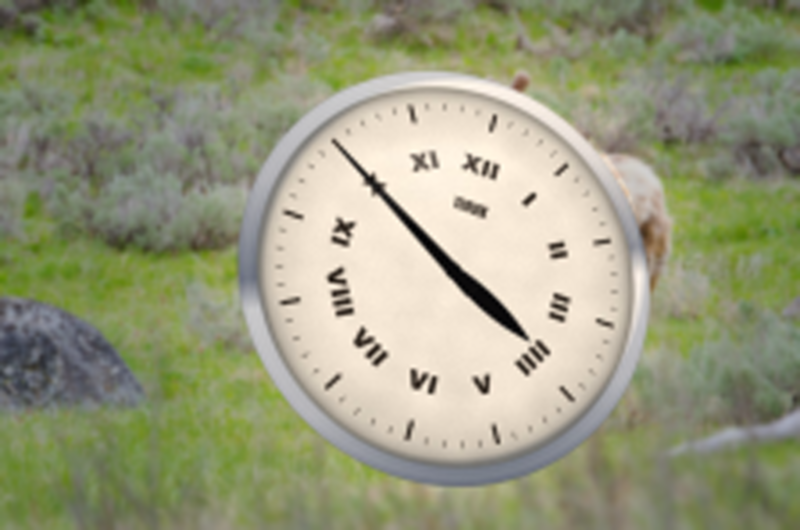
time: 3:50
